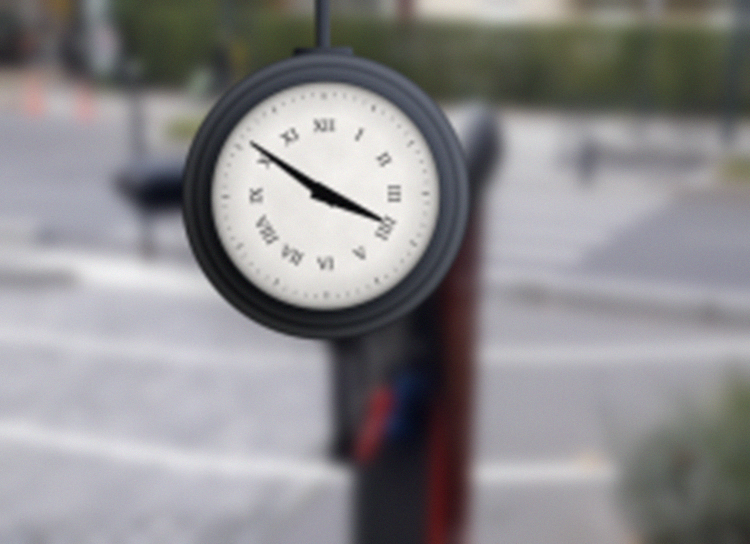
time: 3:51
